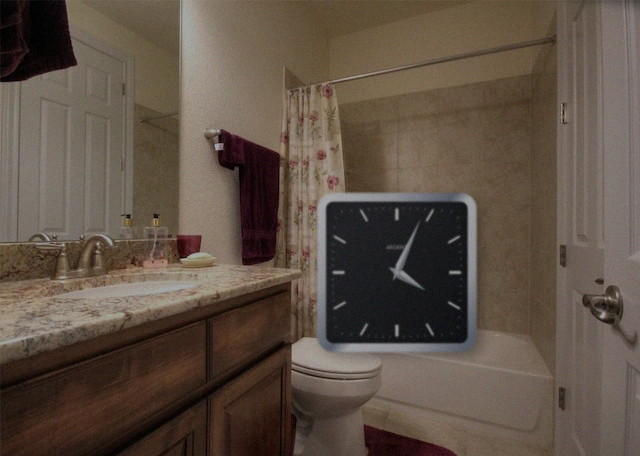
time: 4:04
